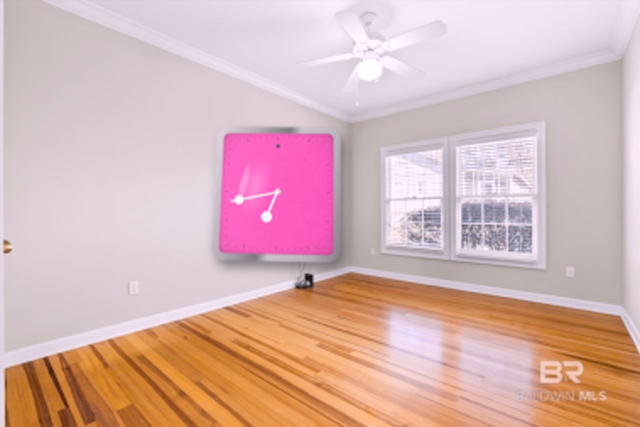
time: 6:43
